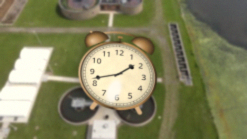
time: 1:42
